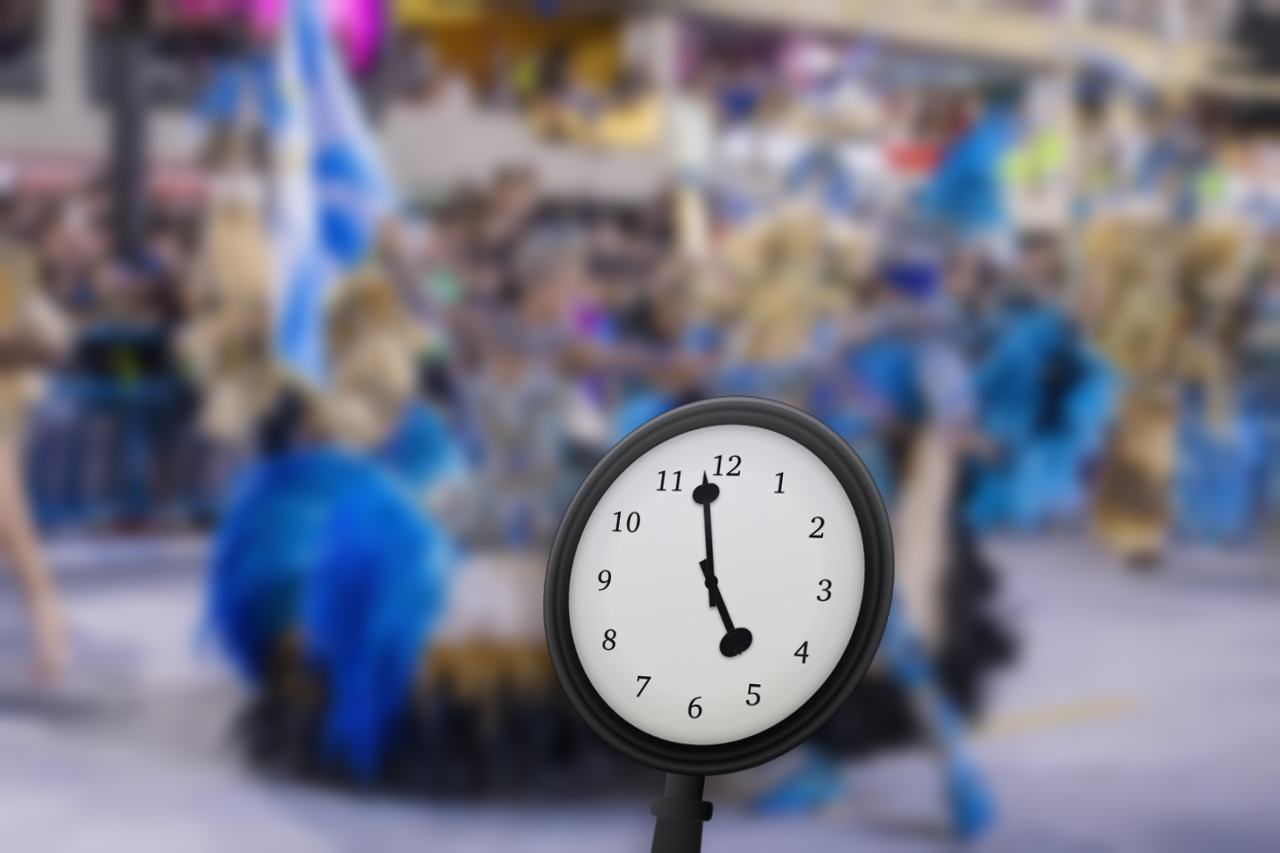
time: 4:58
